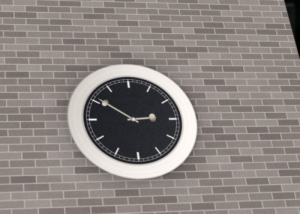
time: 2:51
